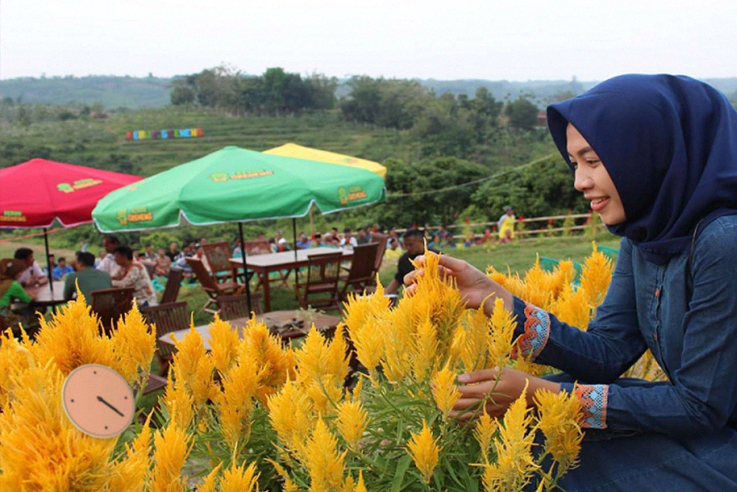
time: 4:22
